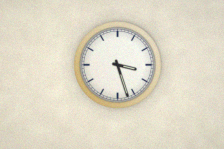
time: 3:27
